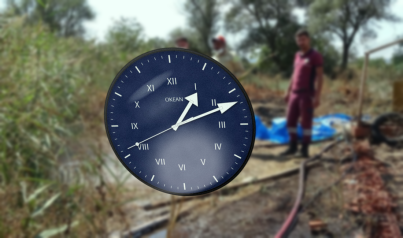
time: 1:11:41
